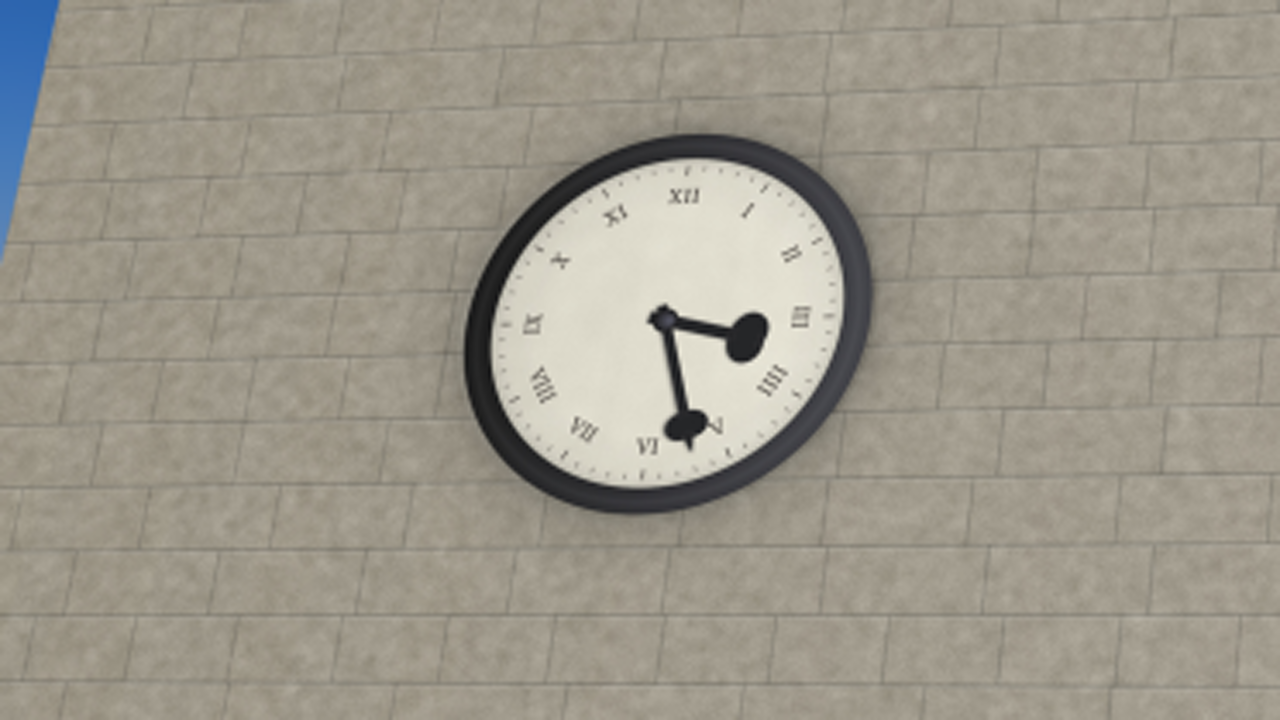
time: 3:27
